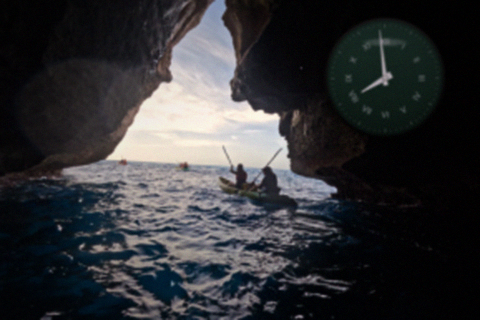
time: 7:59
